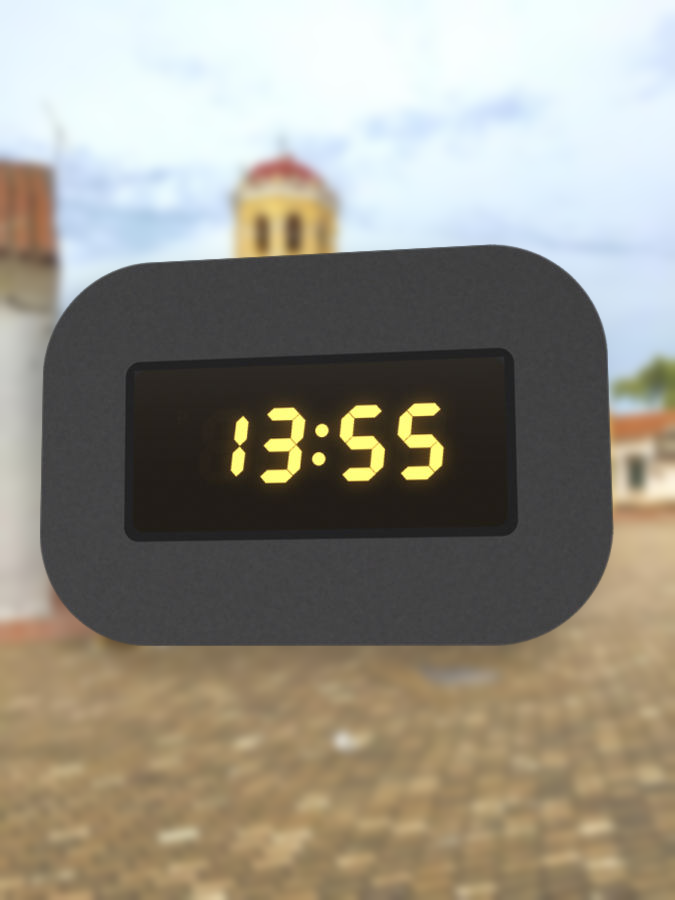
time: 13:55
